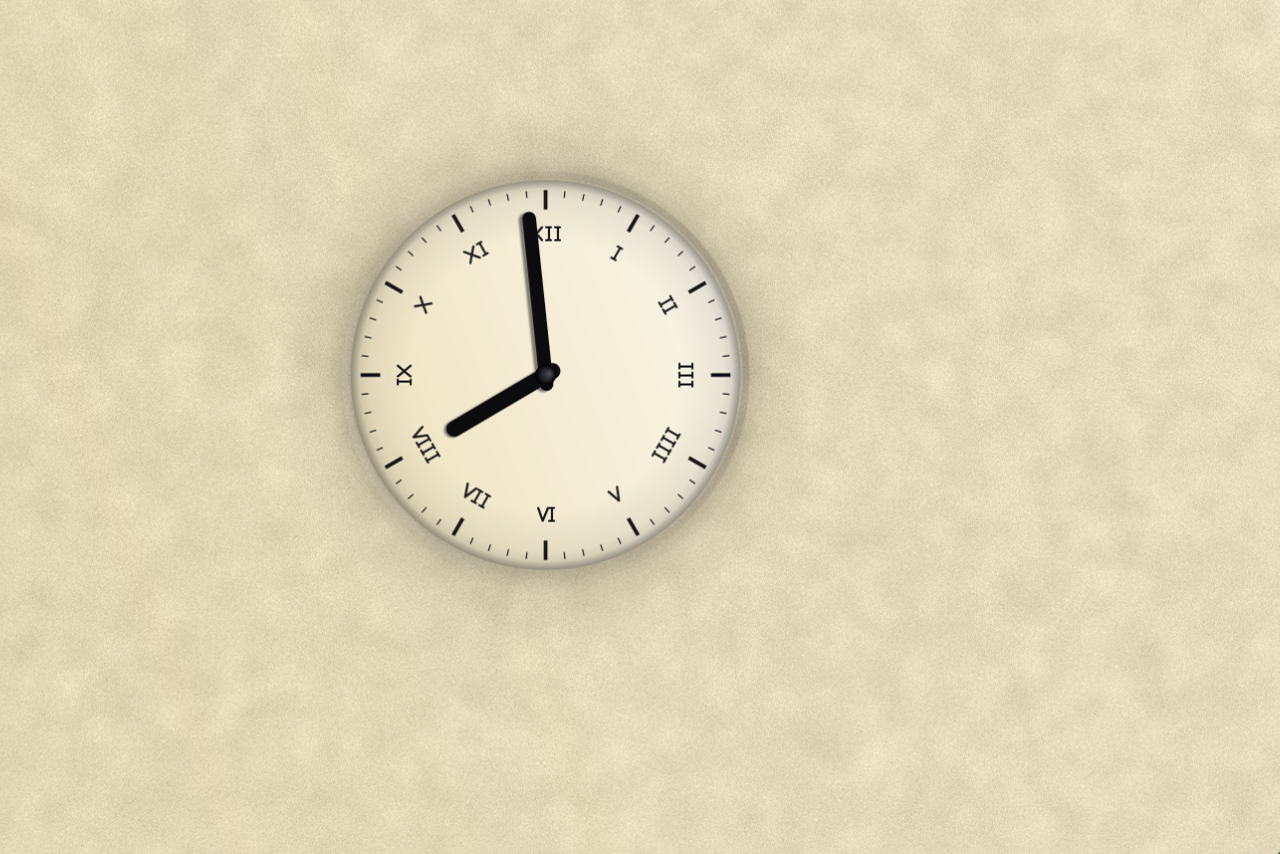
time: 7:59
